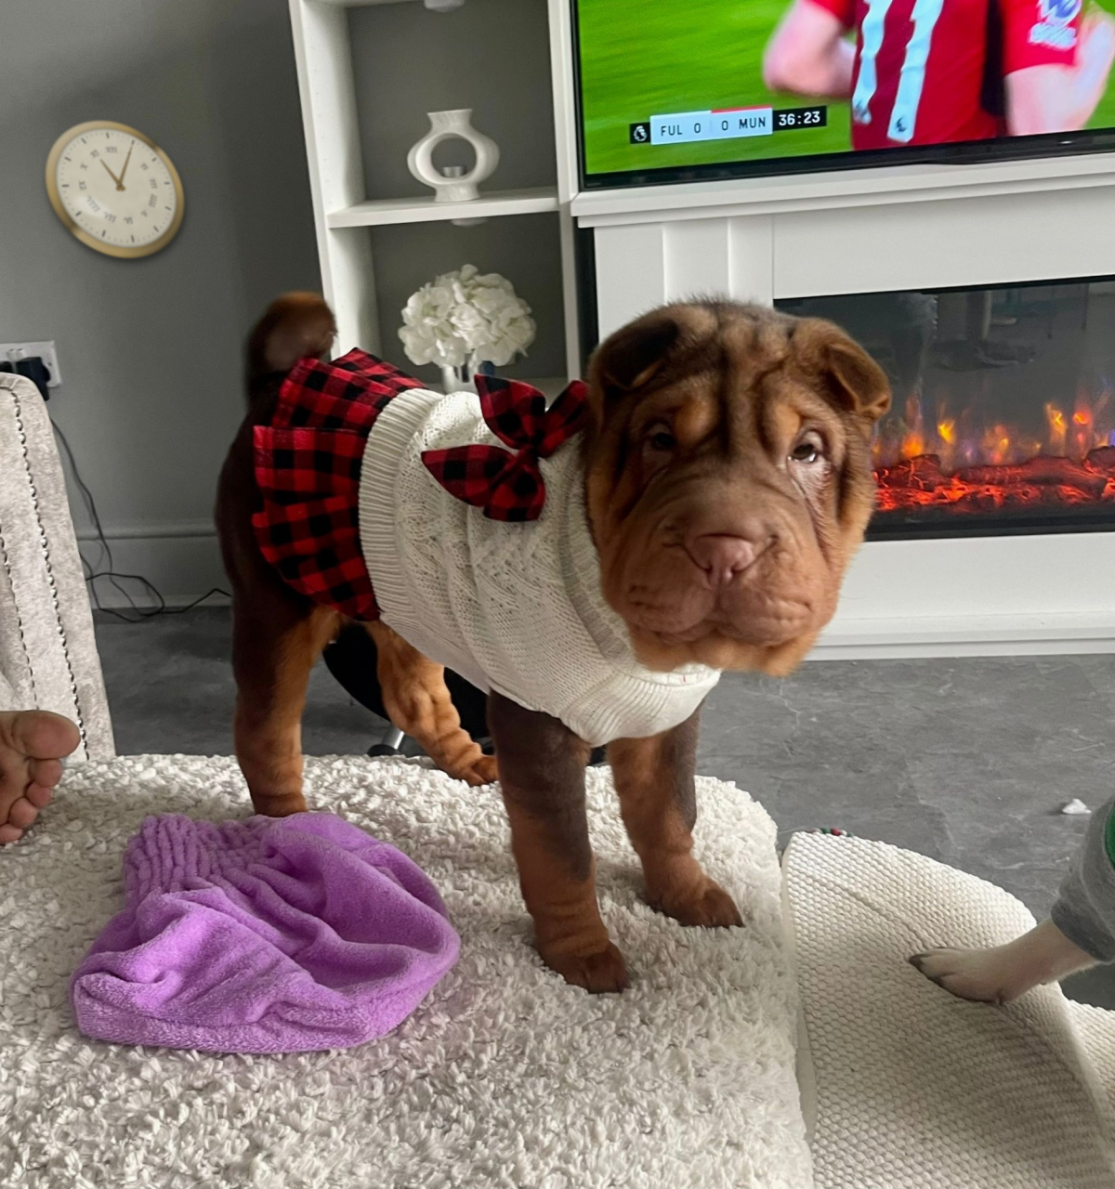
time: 11:05
